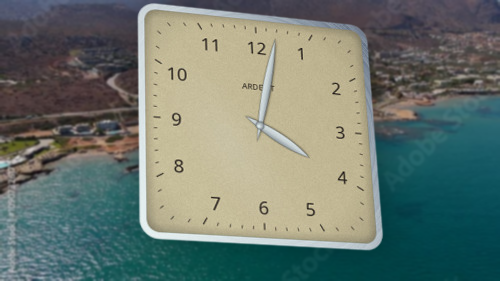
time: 4:02
